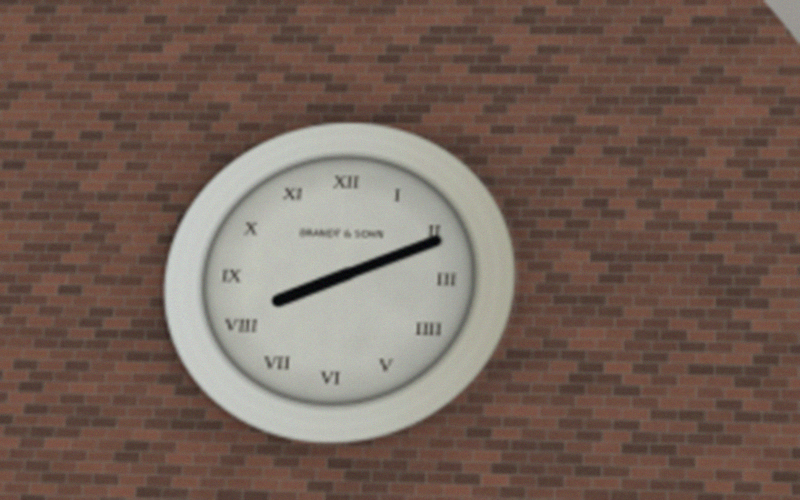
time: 8:11
